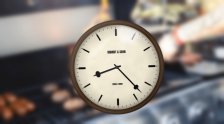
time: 8:23
